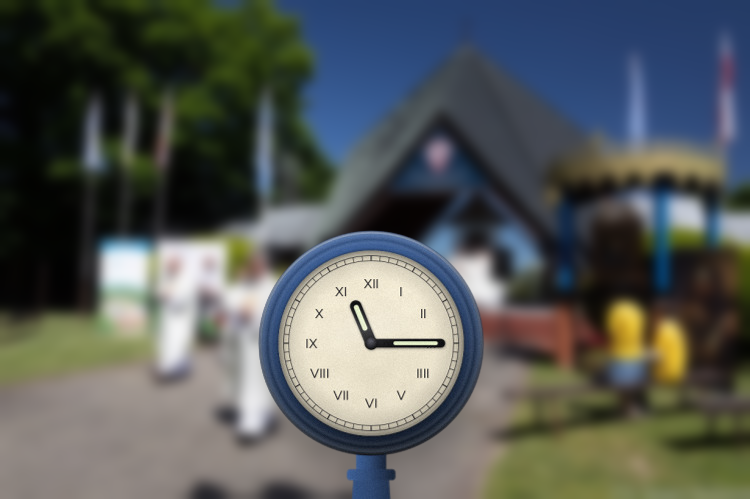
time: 11:15
